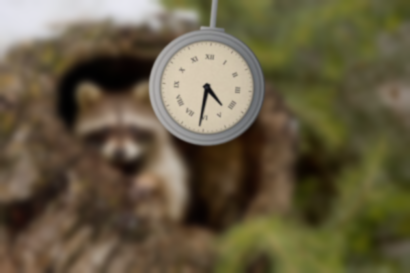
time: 4:31
